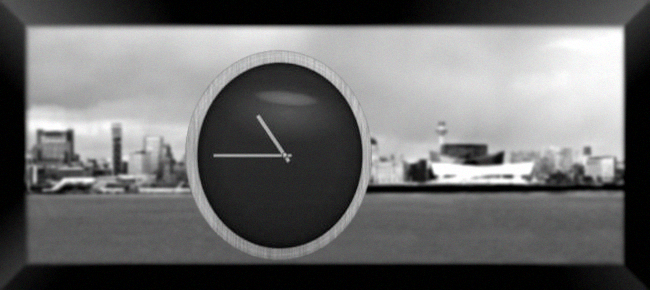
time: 10:45
